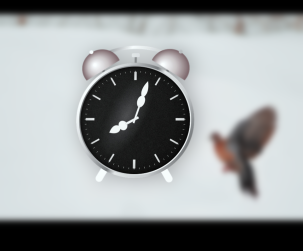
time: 8:03
